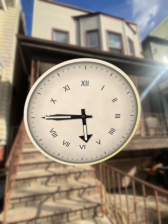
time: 5:45
